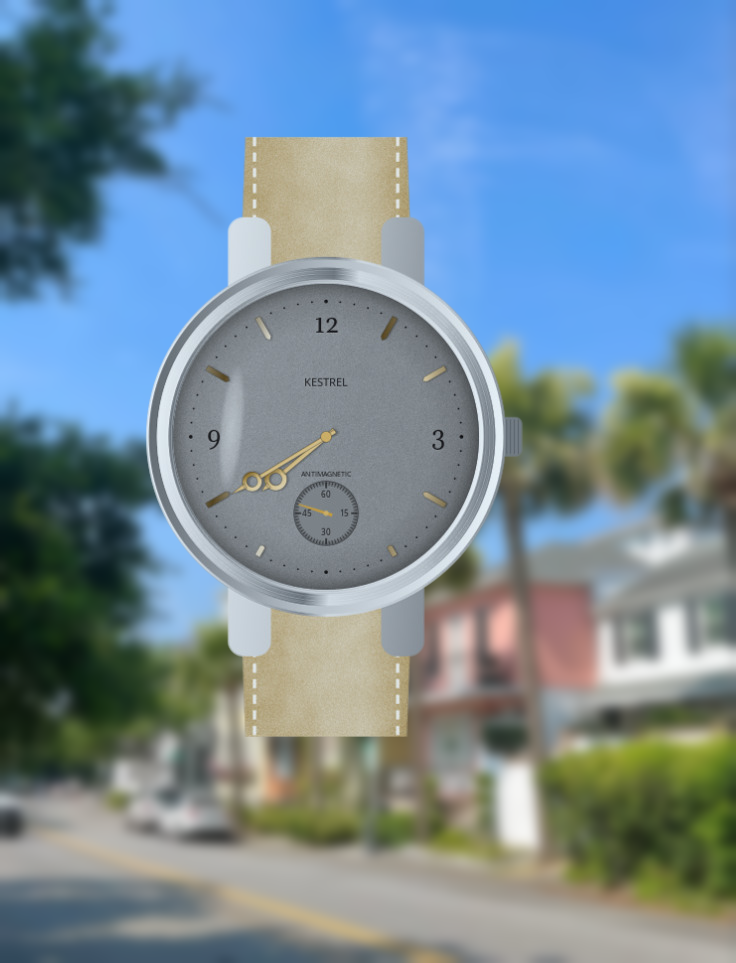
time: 7:39:48
